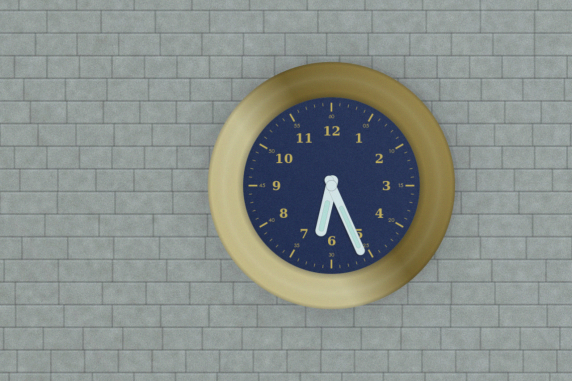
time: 6:26
